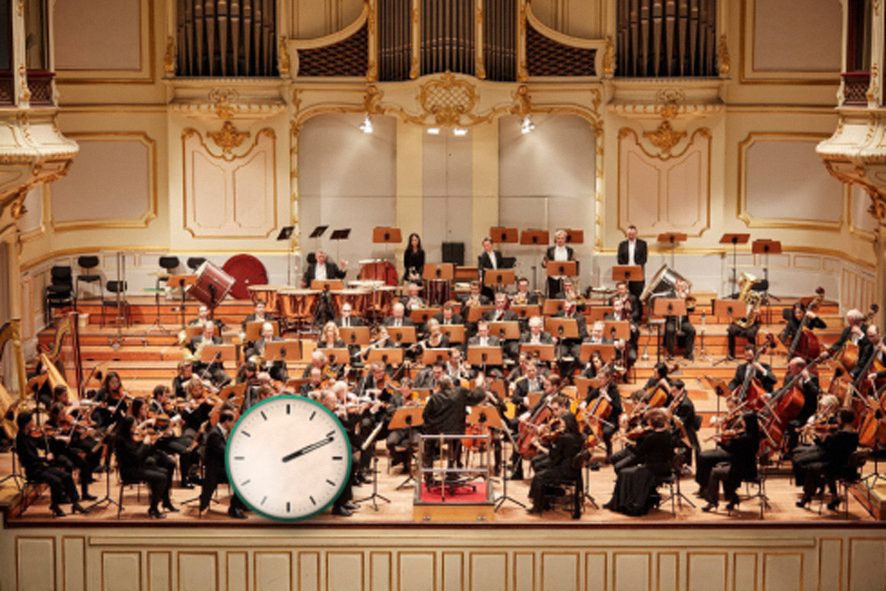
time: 2:11
